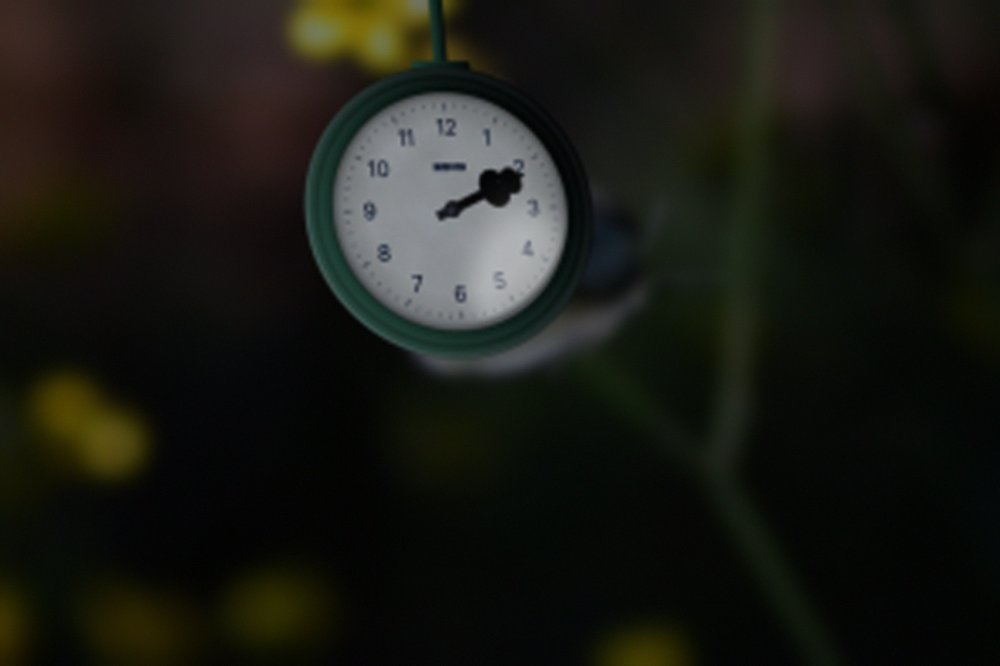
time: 2:11
